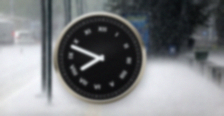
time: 7:48
